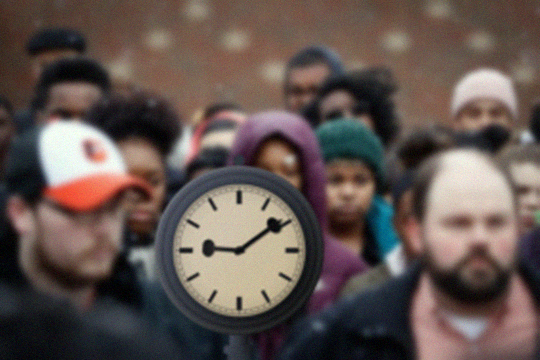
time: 9:09
